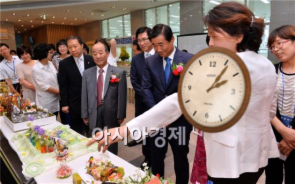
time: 2:06
